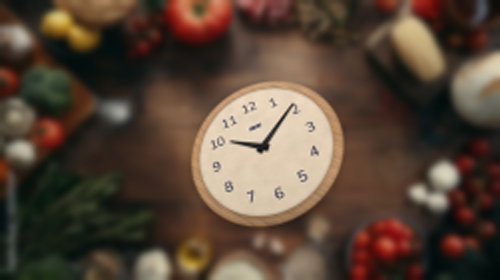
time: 10:09
